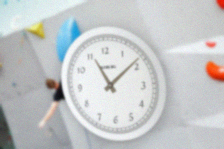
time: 11:09
